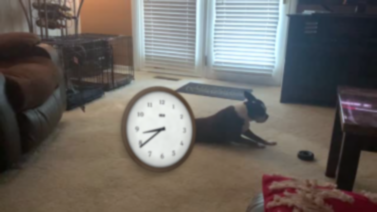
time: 8:39
